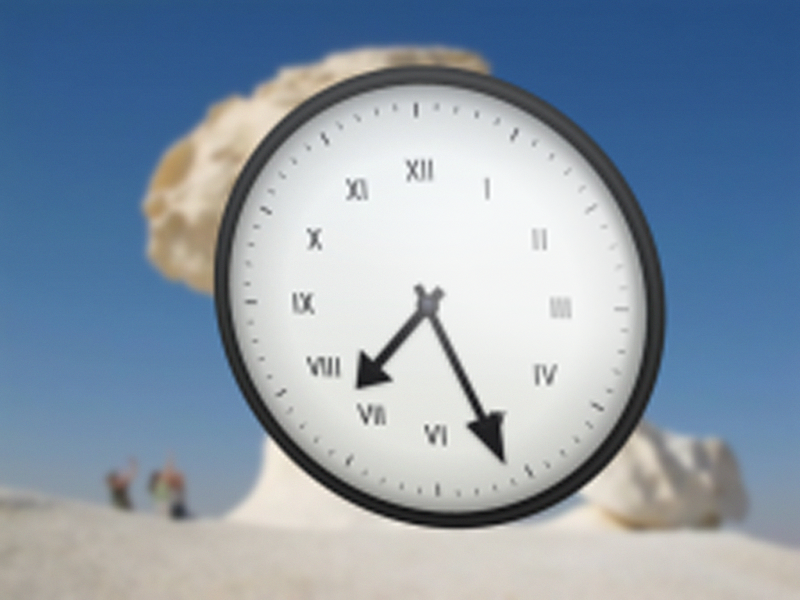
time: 7:26
